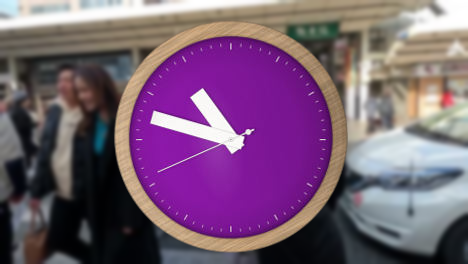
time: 10:47:41
